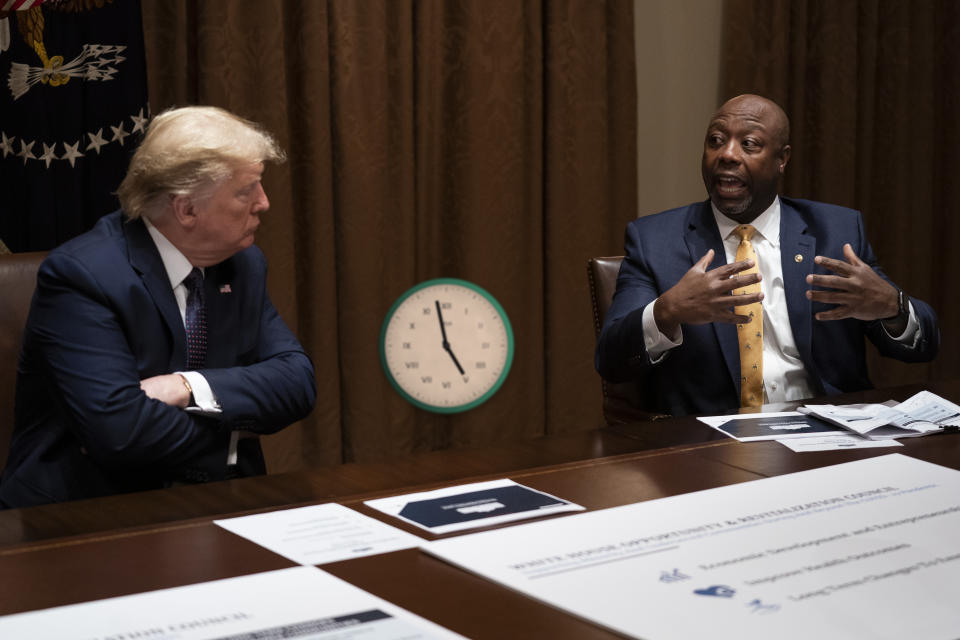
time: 4:58
